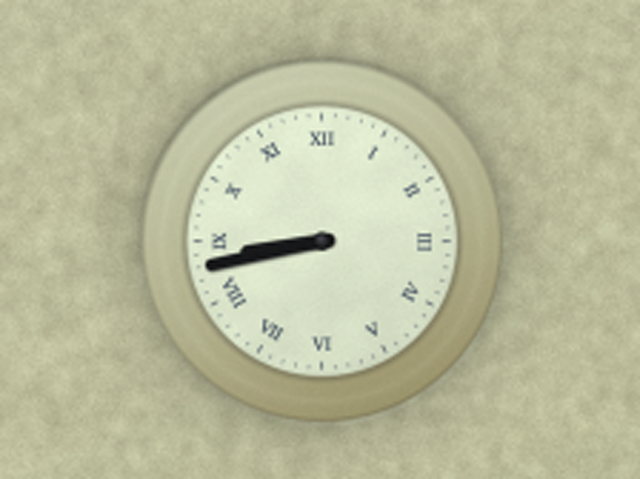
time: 8:43
